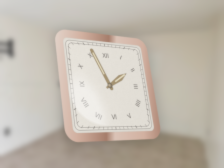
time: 1:56
